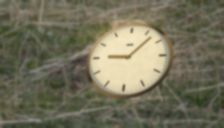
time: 9:07
